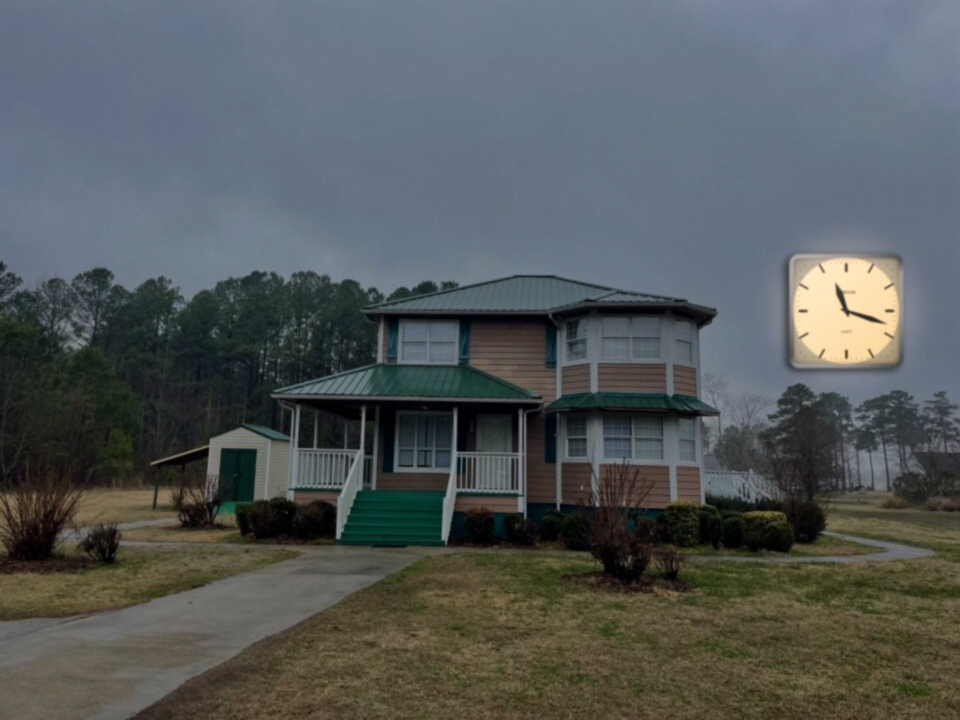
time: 11:18
